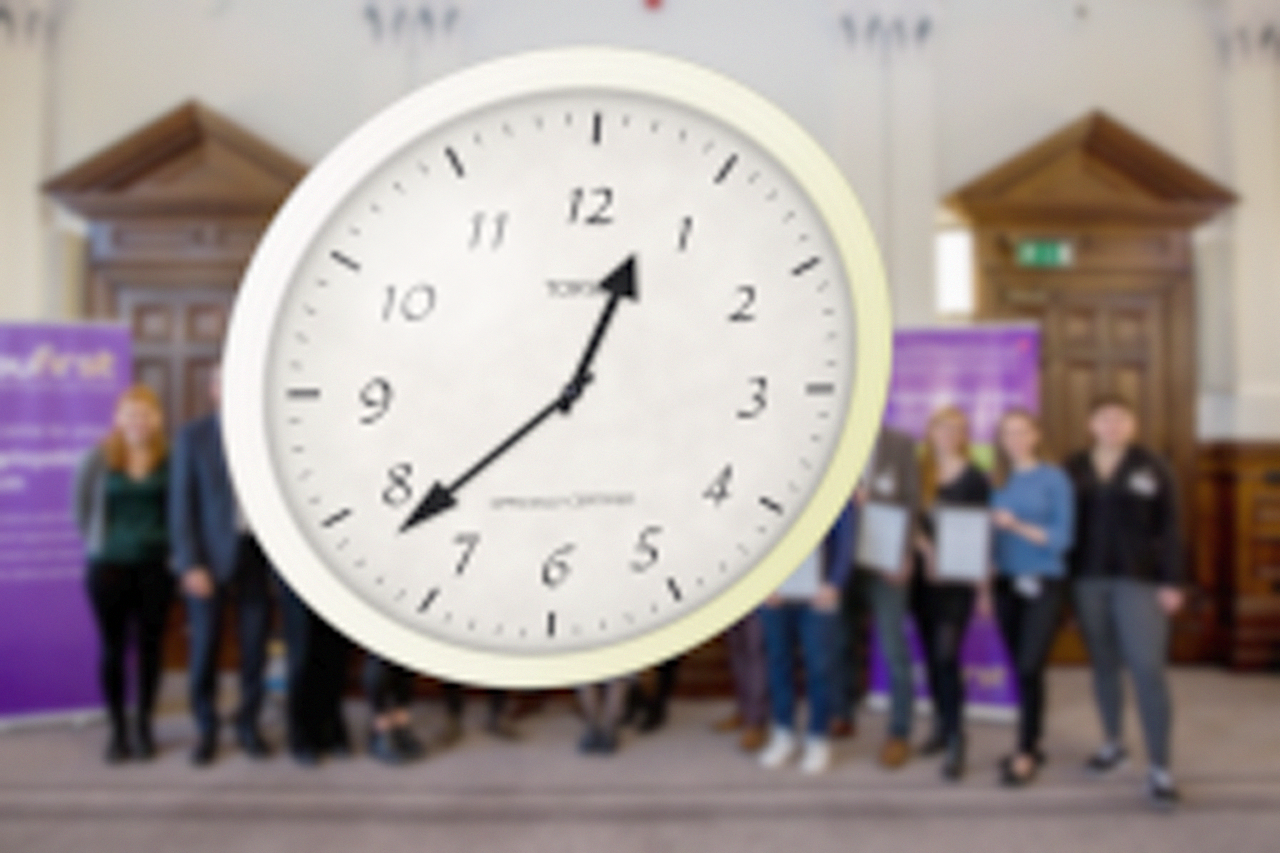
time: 12:38
